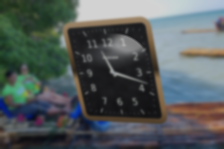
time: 11:18
